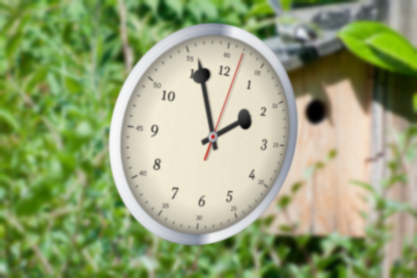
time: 1:56:02
